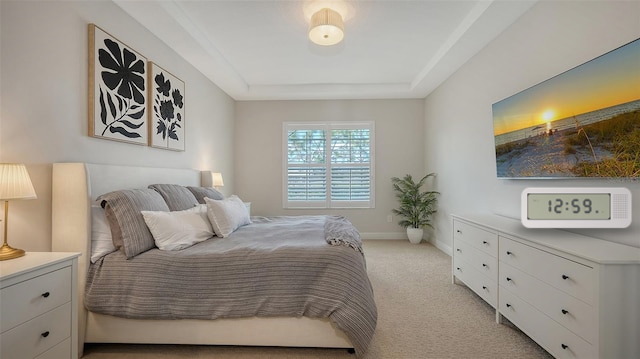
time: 12:59
